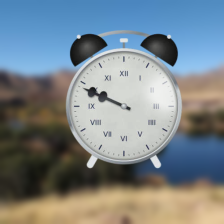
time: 9:49
